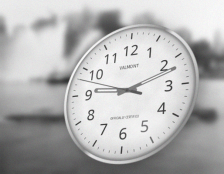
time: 9:11:48
